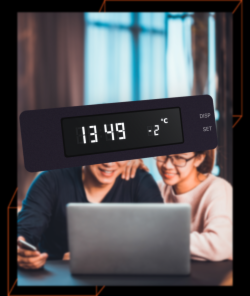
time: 13:49
